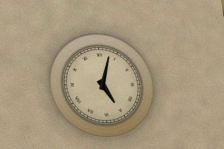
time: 5:03
